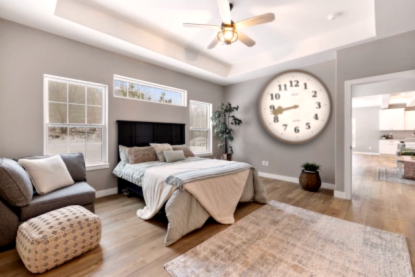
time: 8:43
